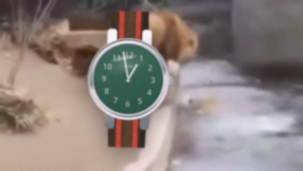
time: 12:58
